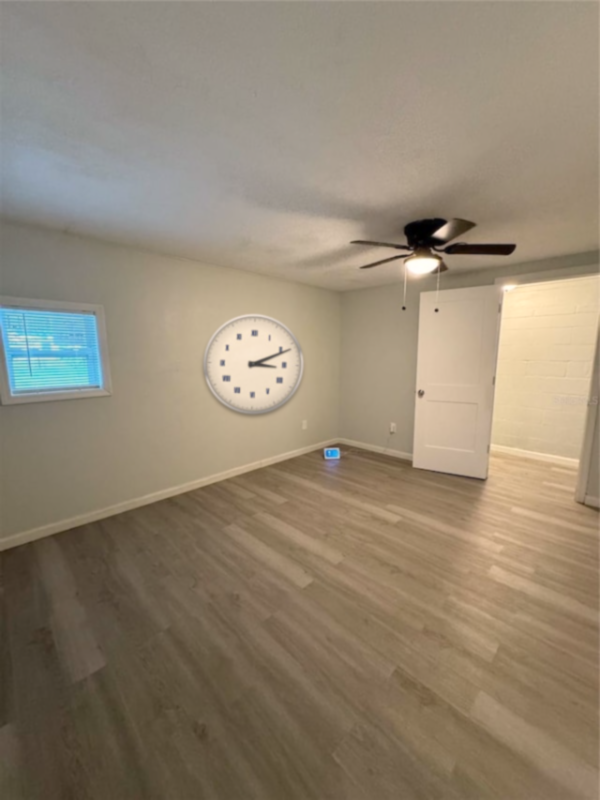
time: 3:11
